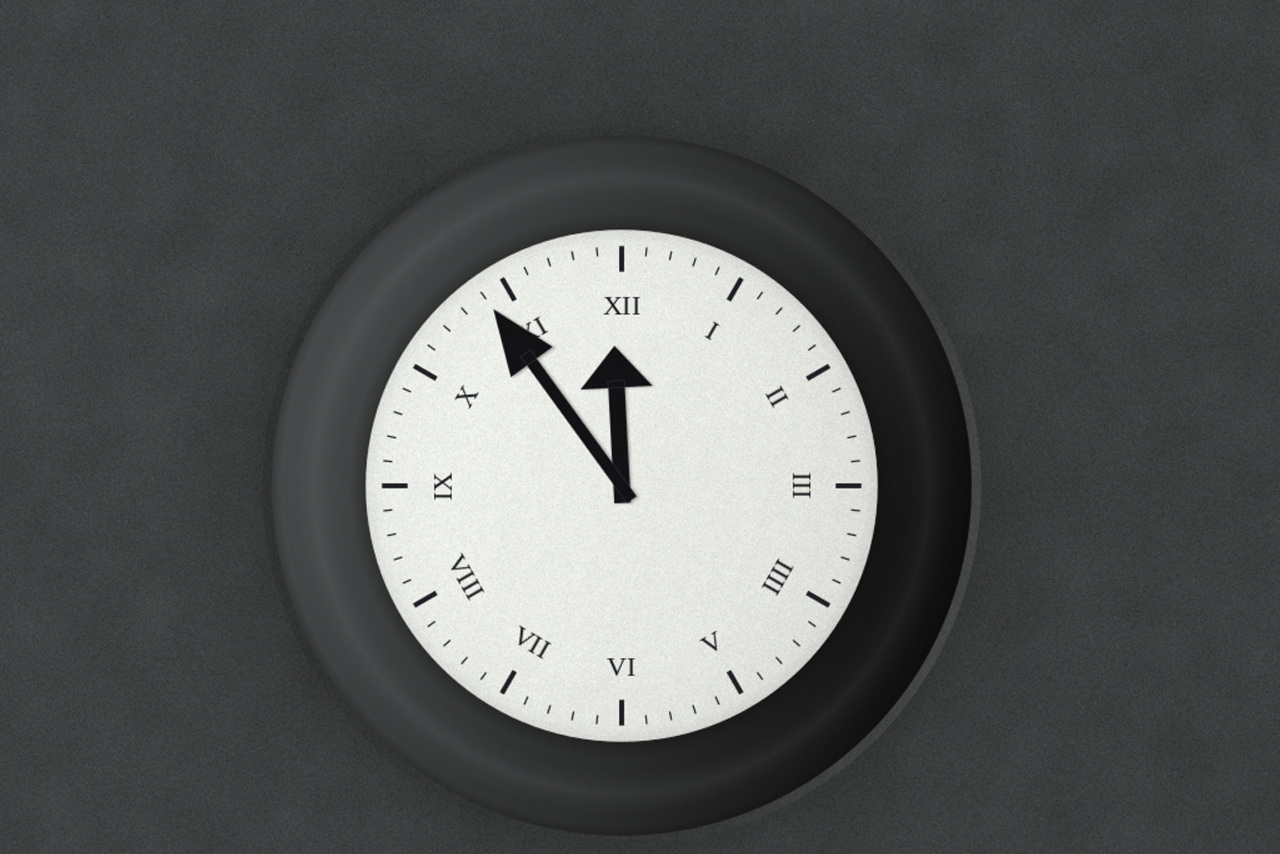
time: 11:54
